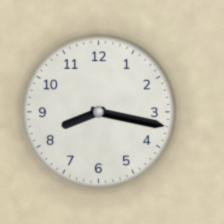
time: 8:17
